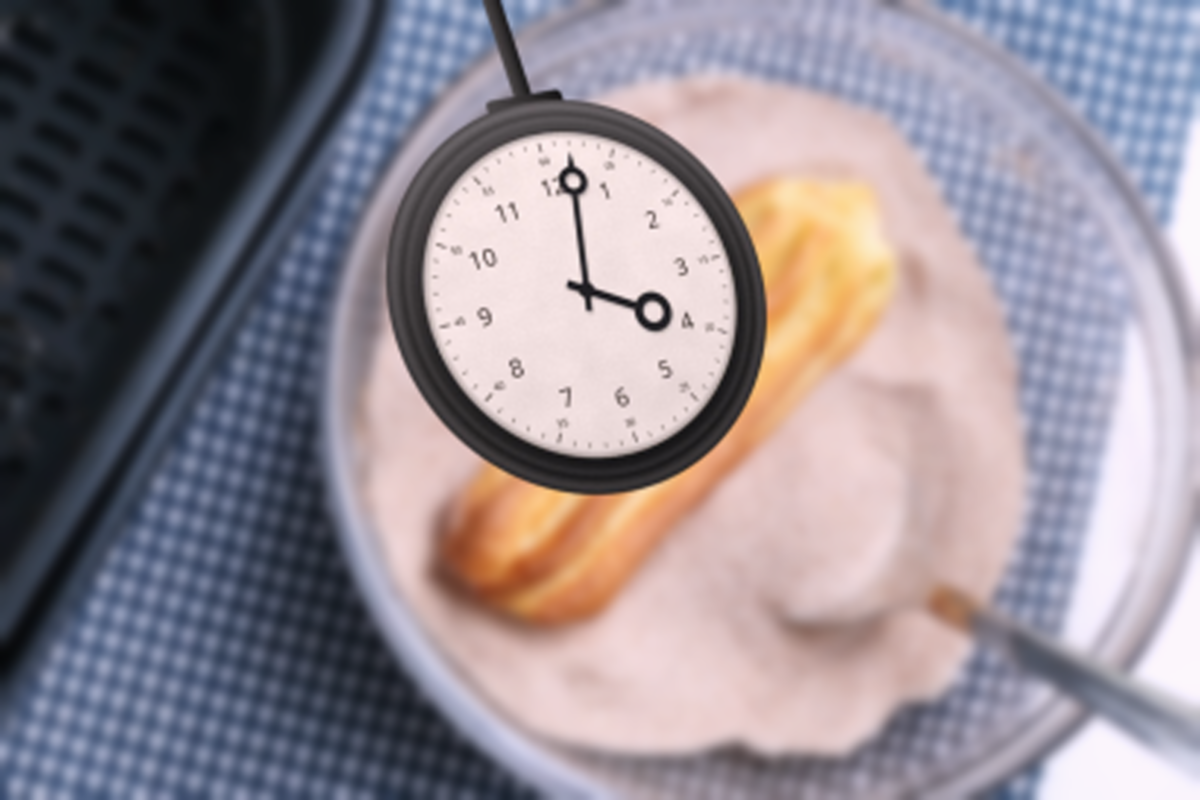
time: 4:02
